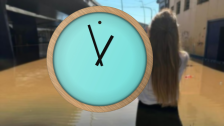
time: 12:57
